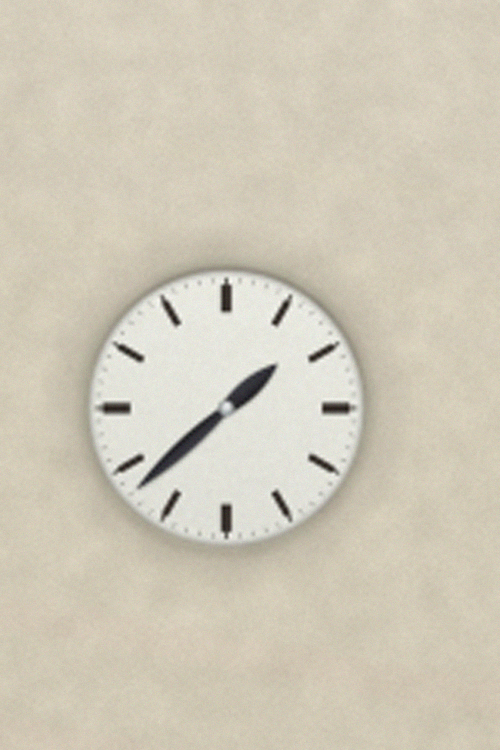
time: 1:38
